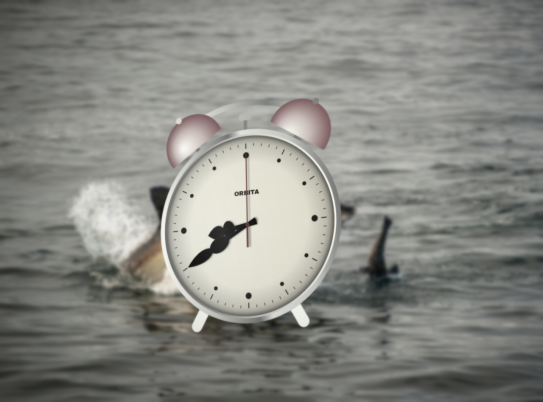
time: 8:40:00
